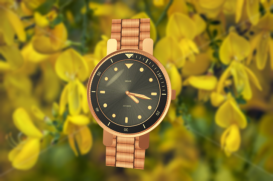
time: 4:17
